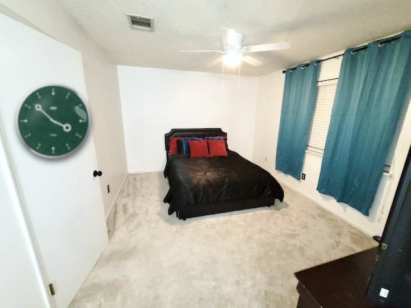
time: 3:52
